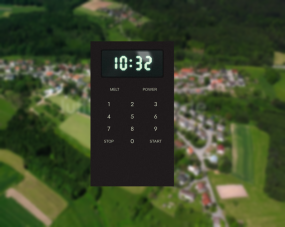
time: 10:32
